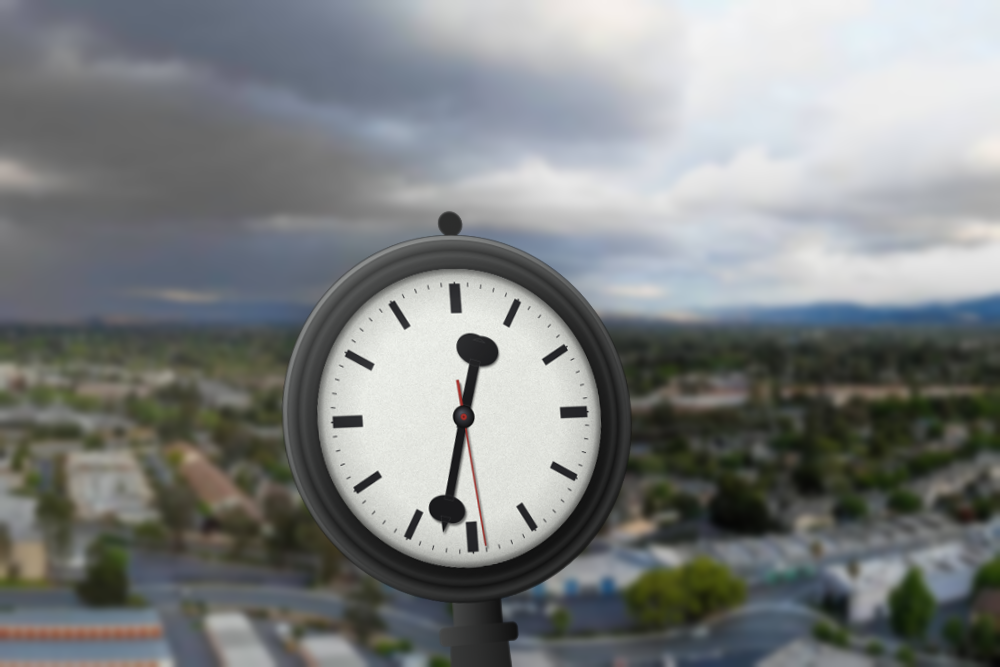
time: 12:32:29
